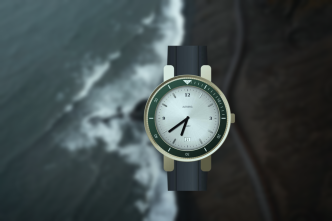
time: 6:39
